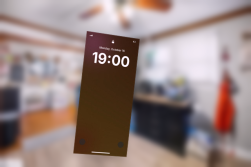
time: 19:00
